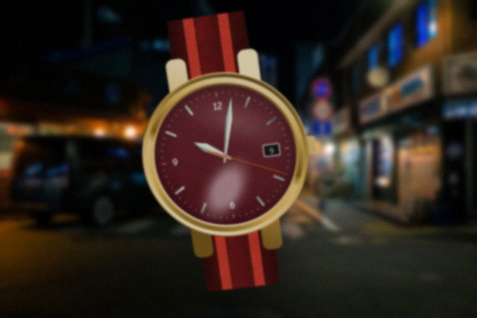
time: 10:02:19
